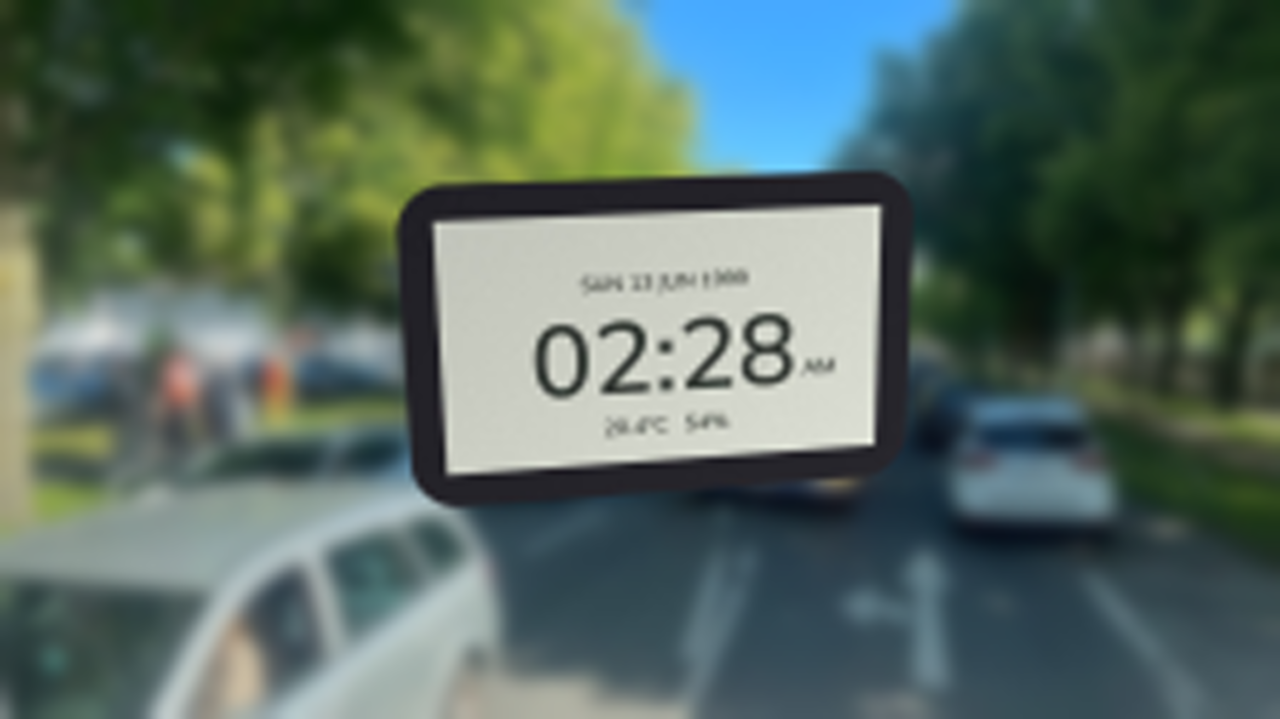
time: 2:28
